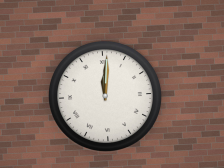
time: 12:01
